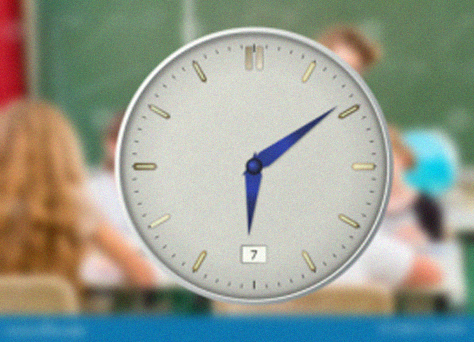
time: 6:09
